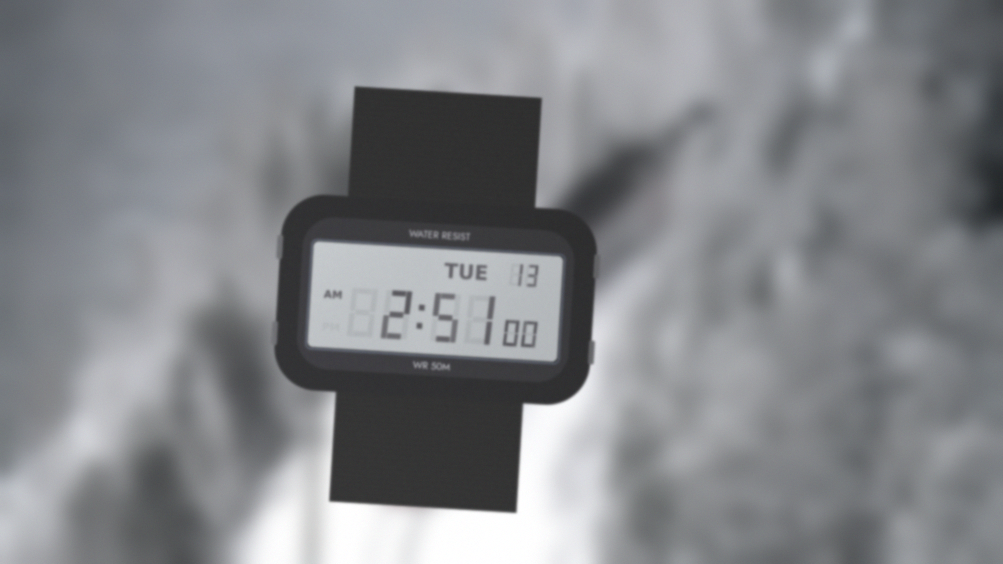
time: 2:51:00
